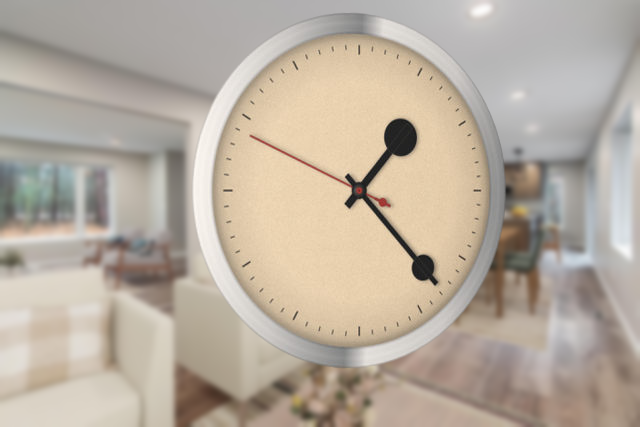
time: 1:22:49
